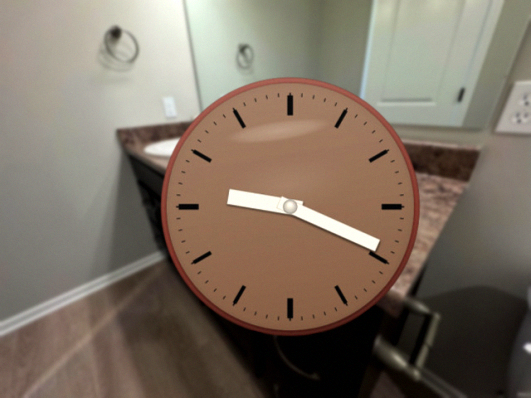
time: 9:19
